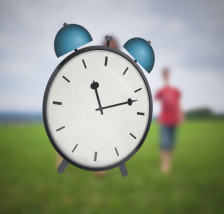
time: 11:12
